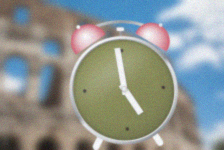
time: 4:59
